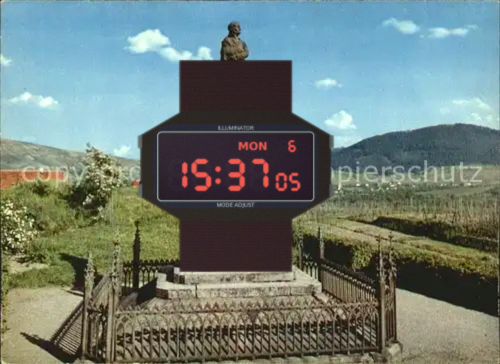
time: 15:37:05
